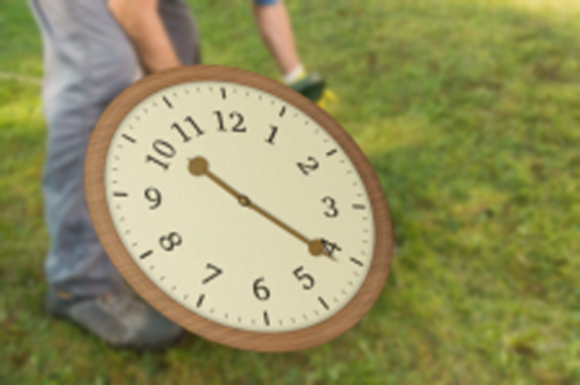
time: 10:21
